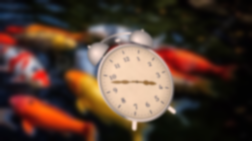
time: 3:48
